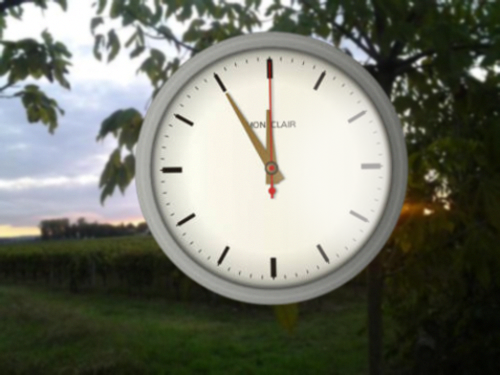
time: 11:55:00
